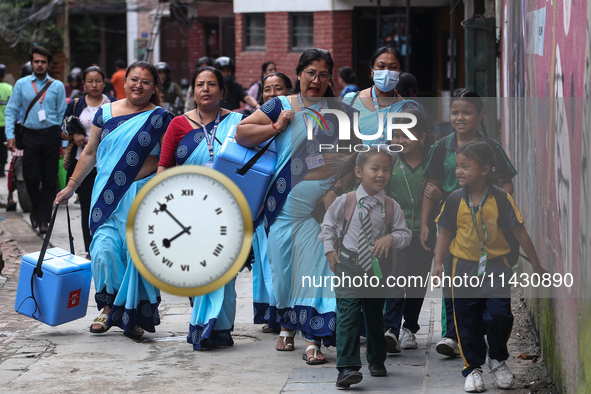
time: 7:52
